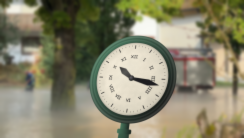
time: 10:17
